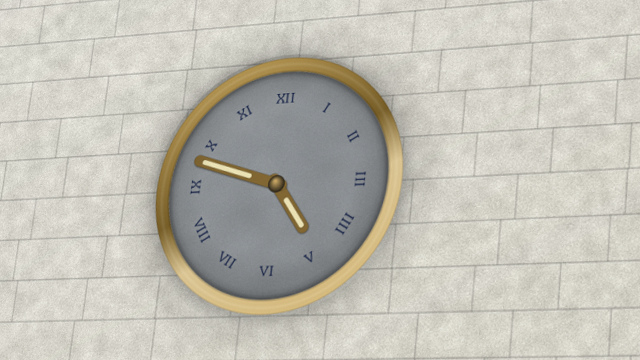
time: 4:48
